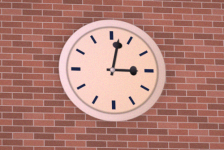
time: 3:02
